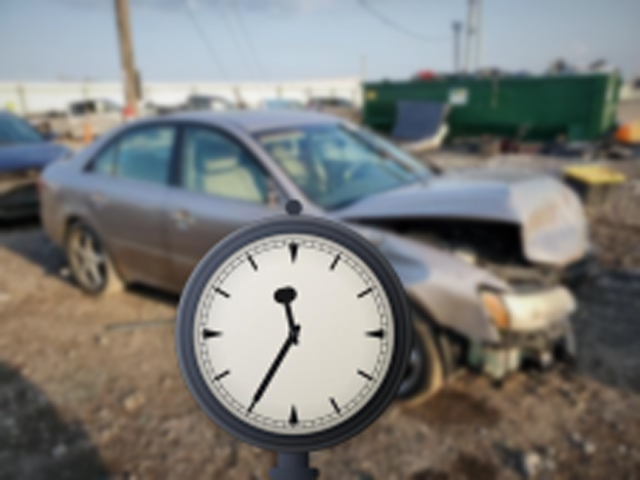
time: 11:35
